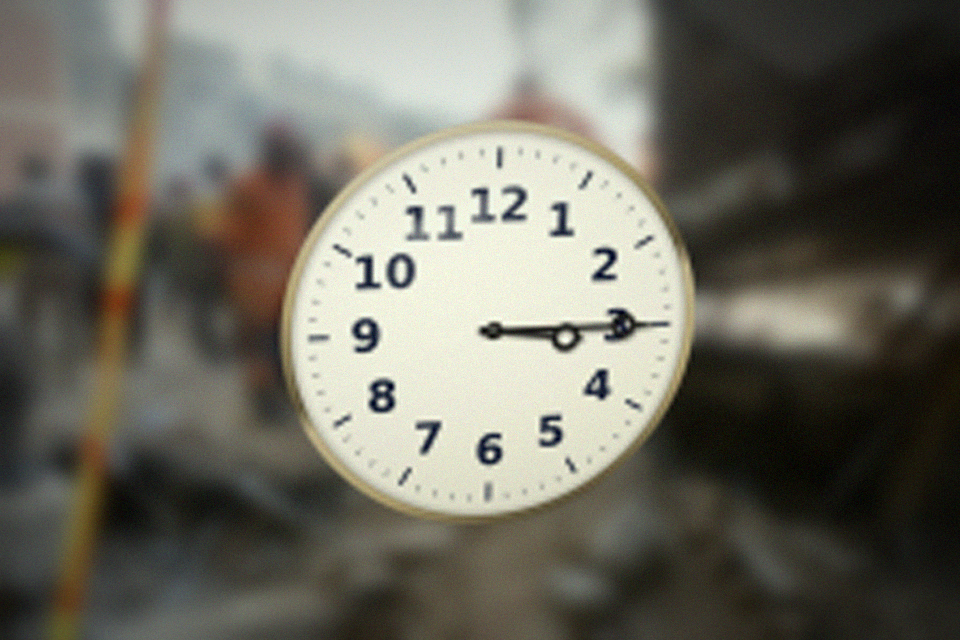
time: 3:15
